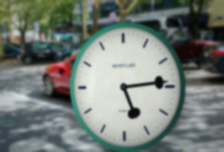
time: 5:14
